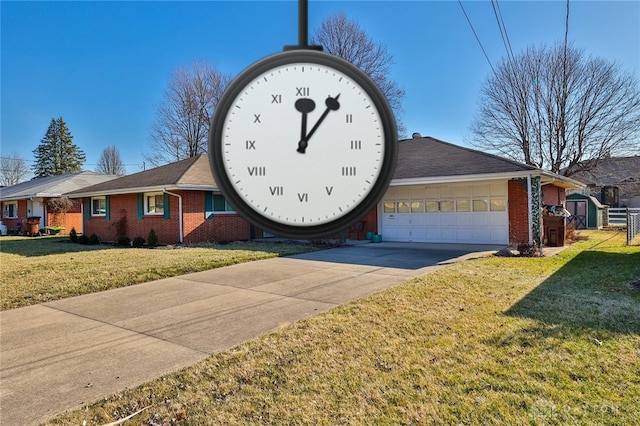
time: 12:06
